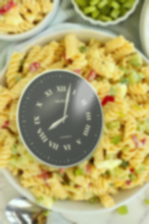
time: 8:03
